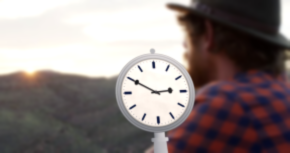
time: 2:50
